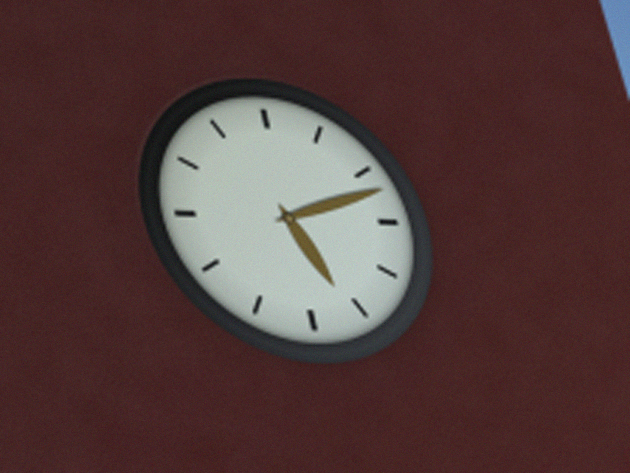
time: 5:12
